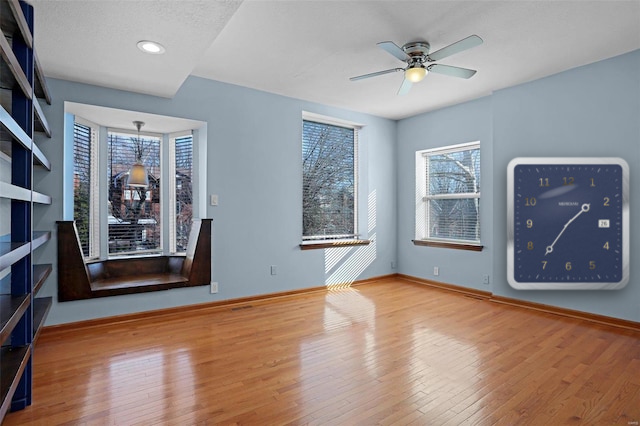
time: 1:36
